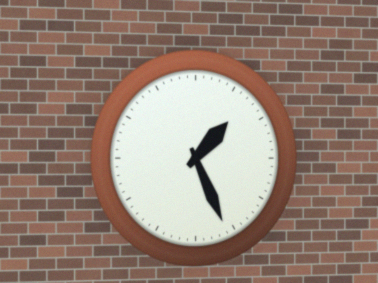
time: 1:26
